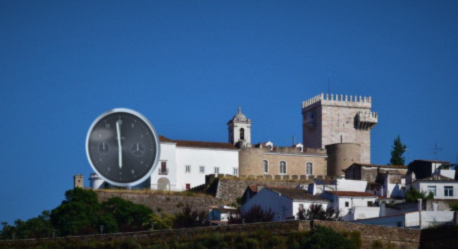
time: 5:59
